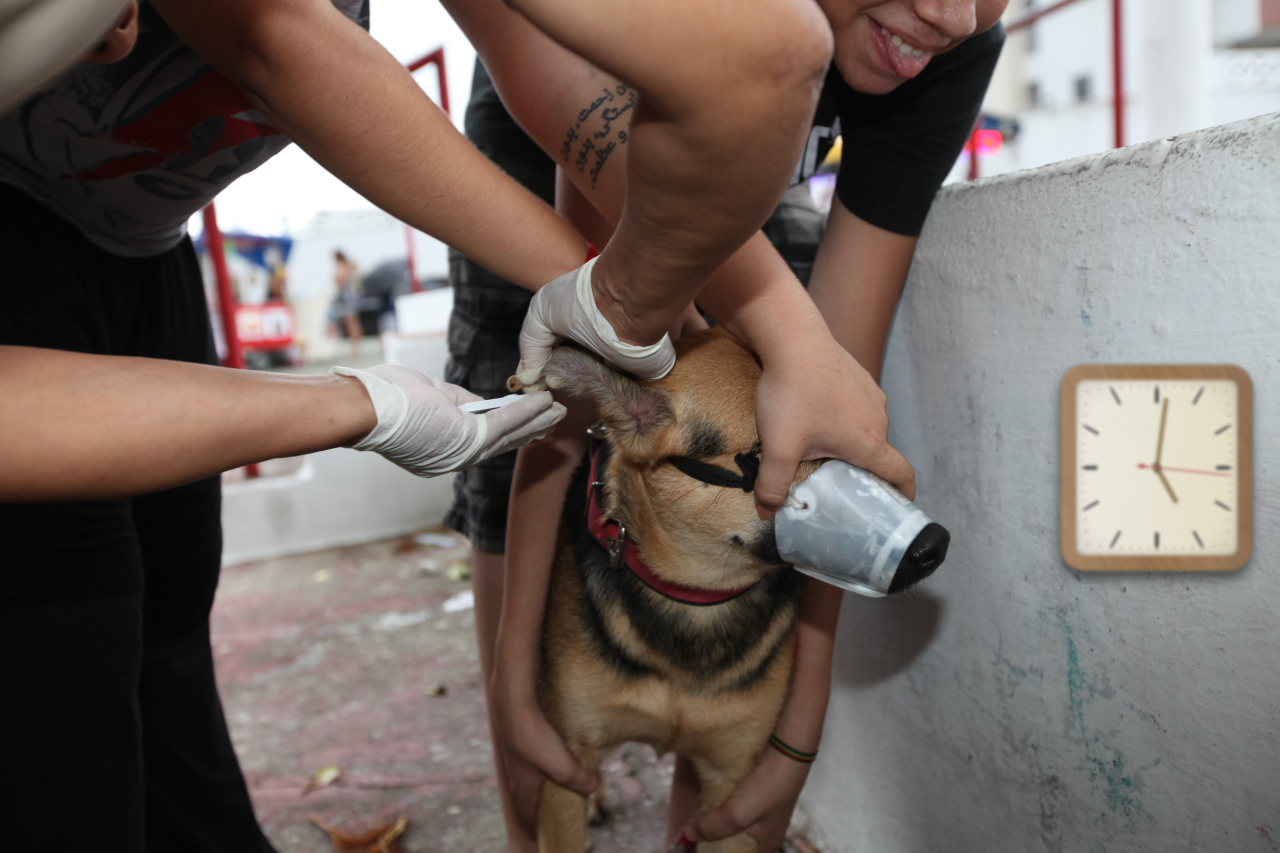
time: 5:01:16
